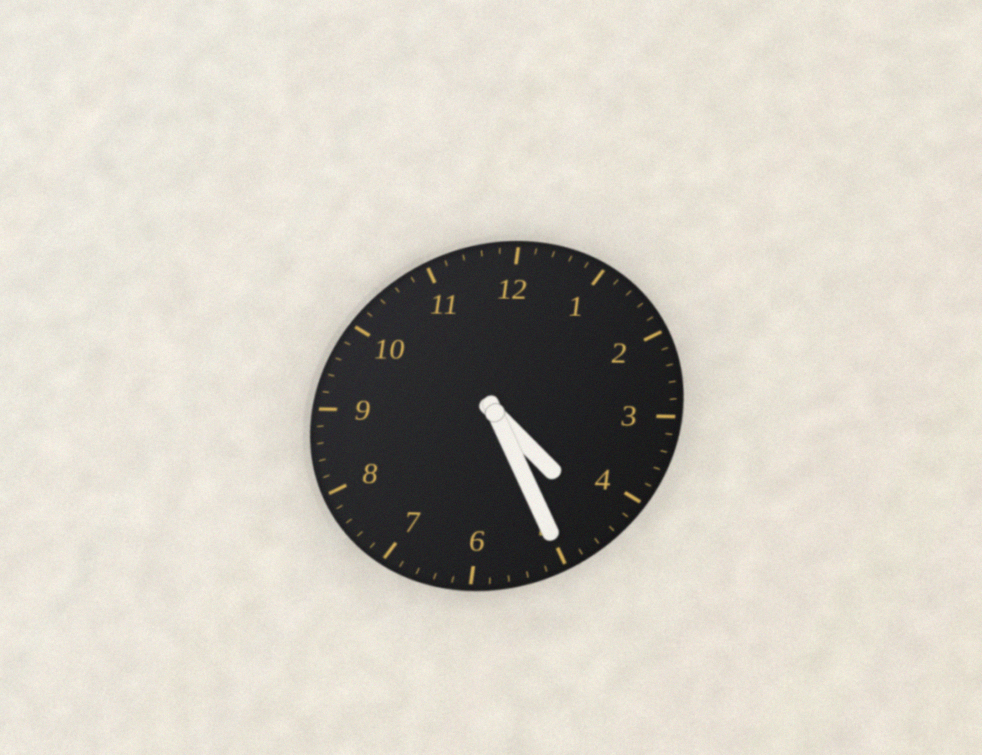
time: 4:25
